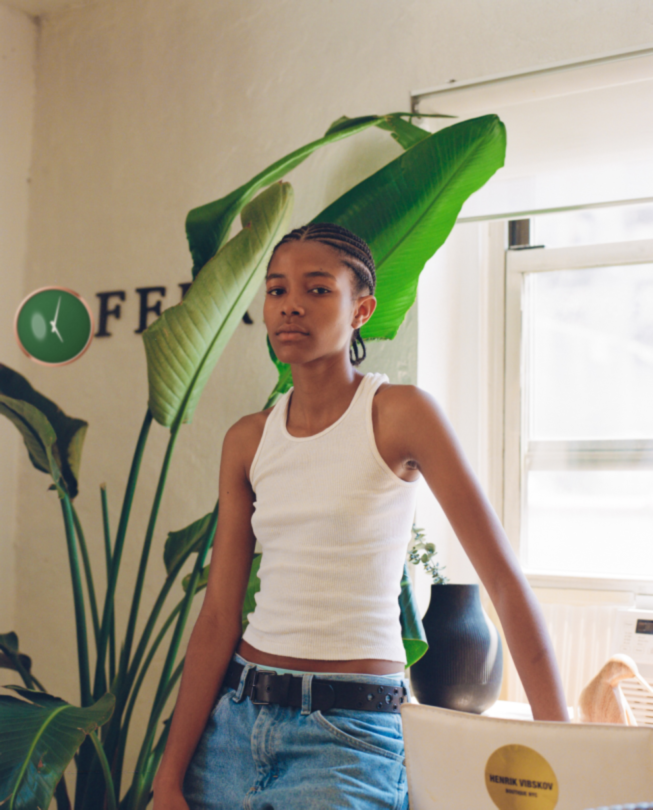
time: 5:02
